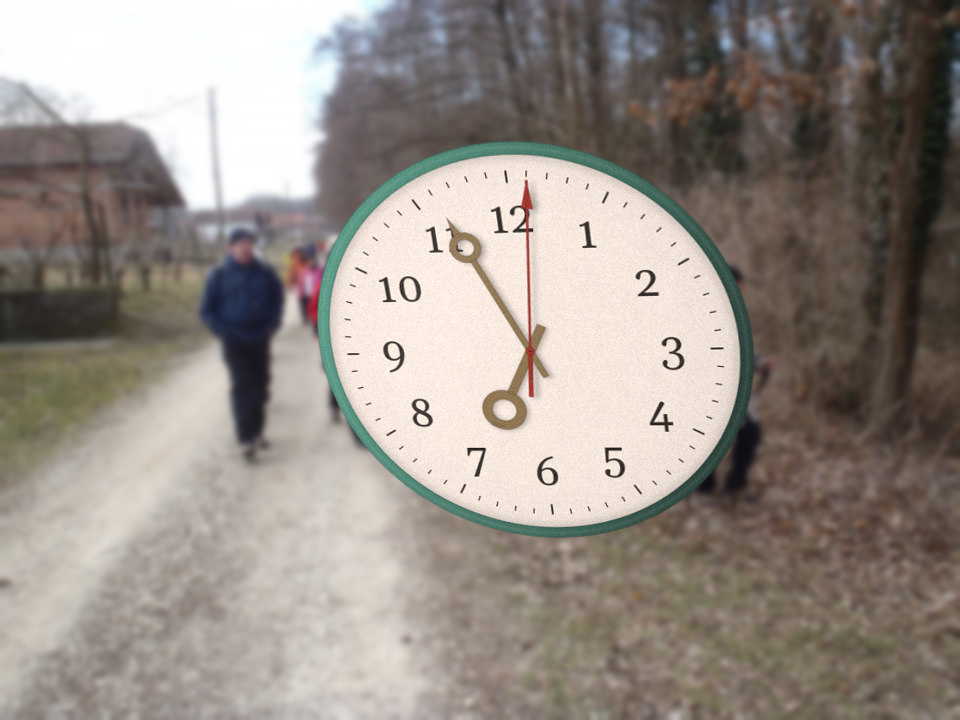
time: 6:56:01
